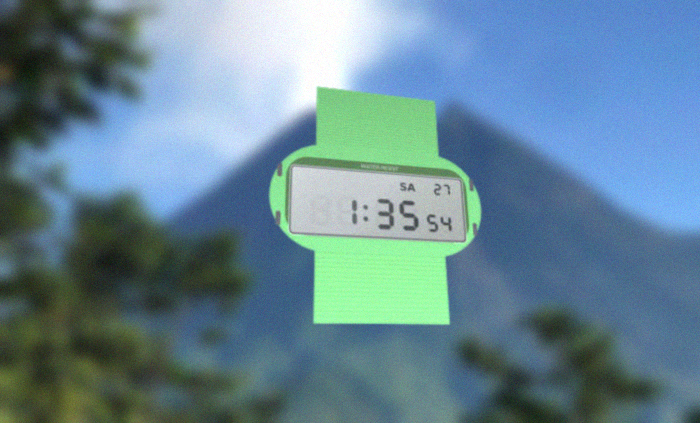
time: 1:35:54
